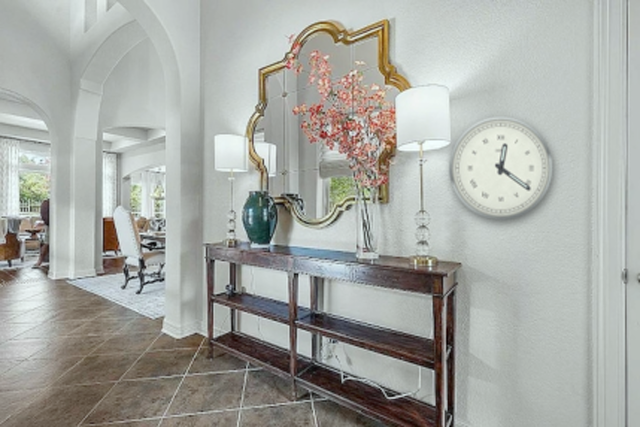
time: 12:21
